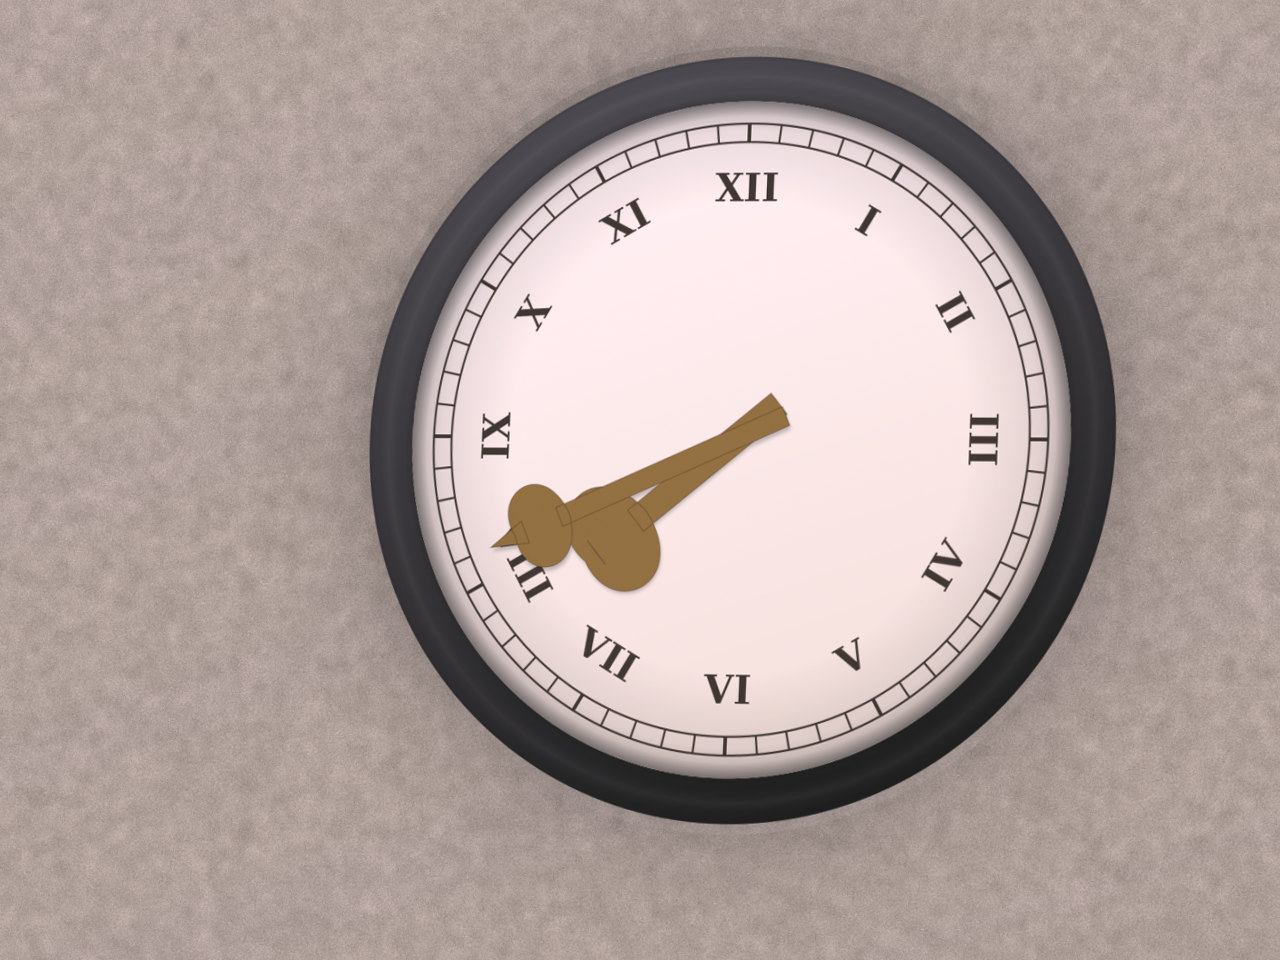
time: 7:41
